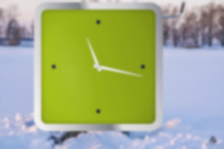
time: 11:17
